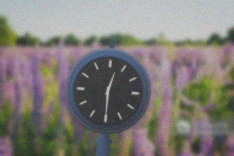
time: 12:30
